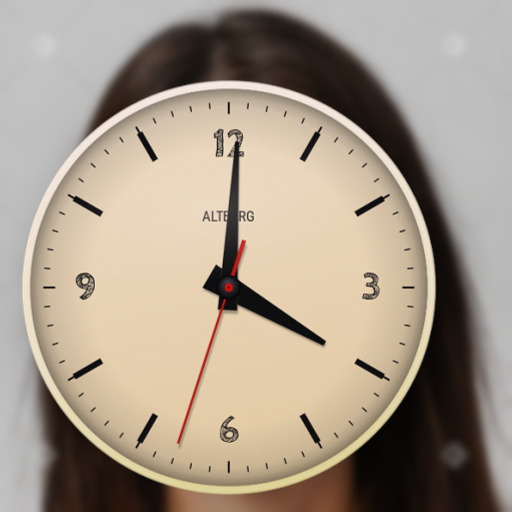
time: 4:00:33
